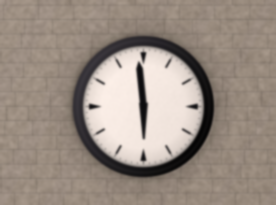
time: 5:59
